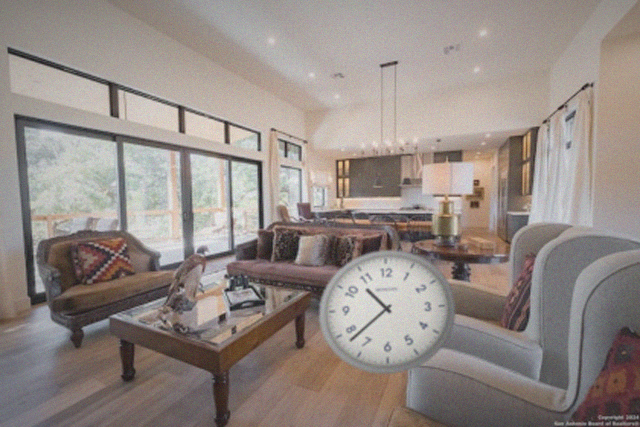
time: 10:38
